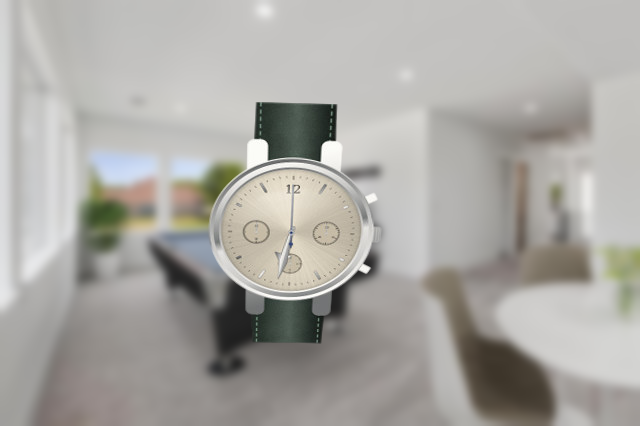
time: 6:32
